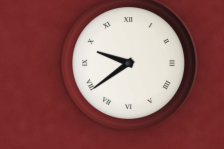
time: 9:39
